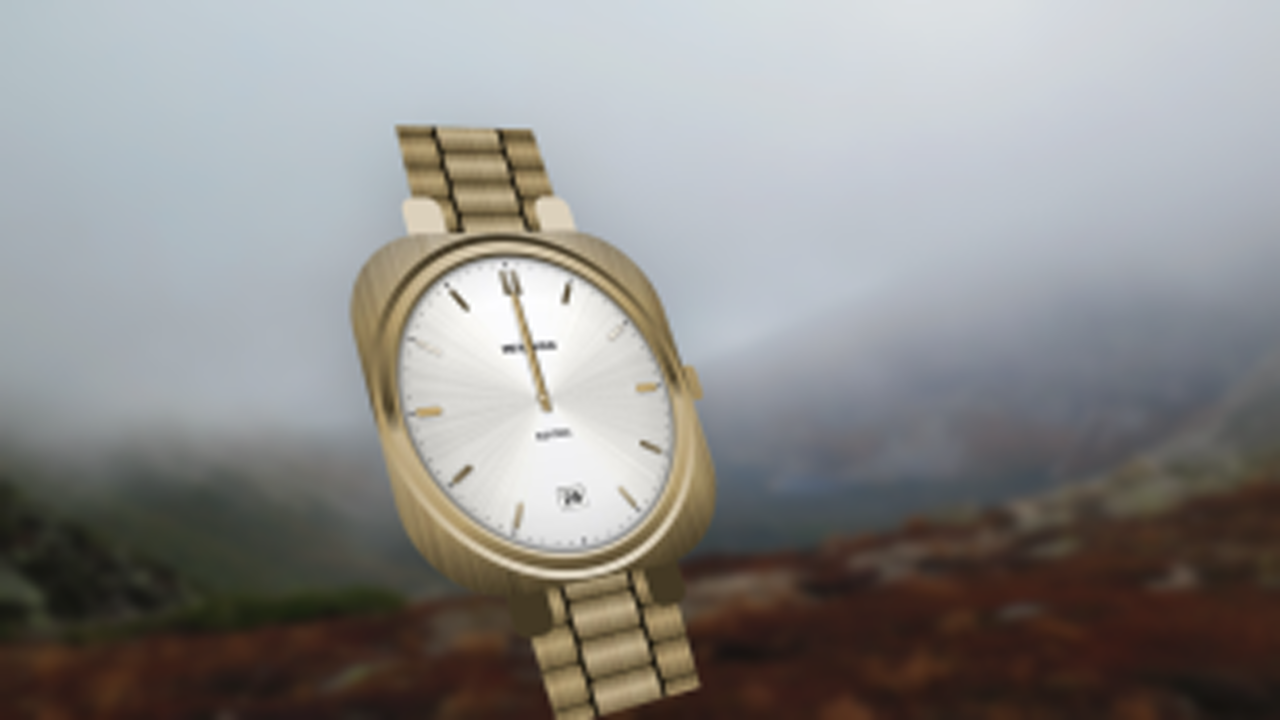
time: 12:00
